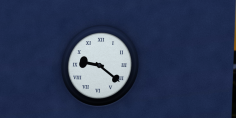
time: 9:21
